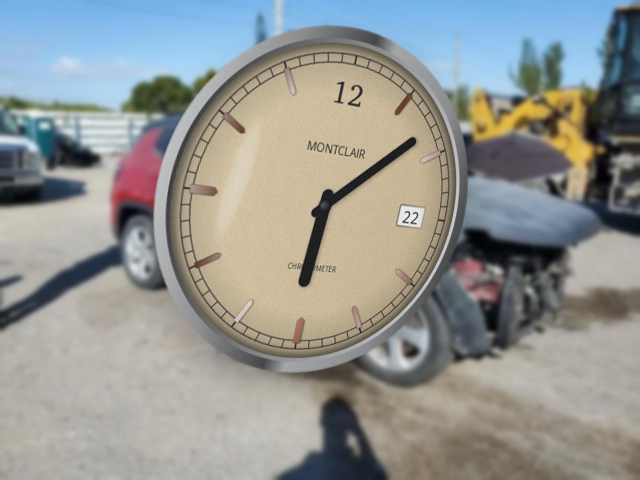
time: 6:08
